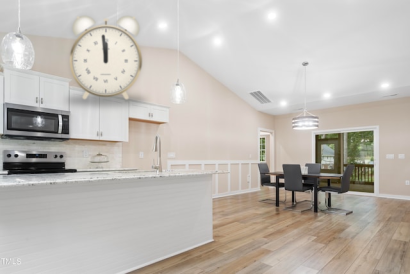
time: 11:59
